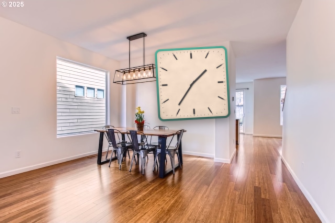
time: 1:36
